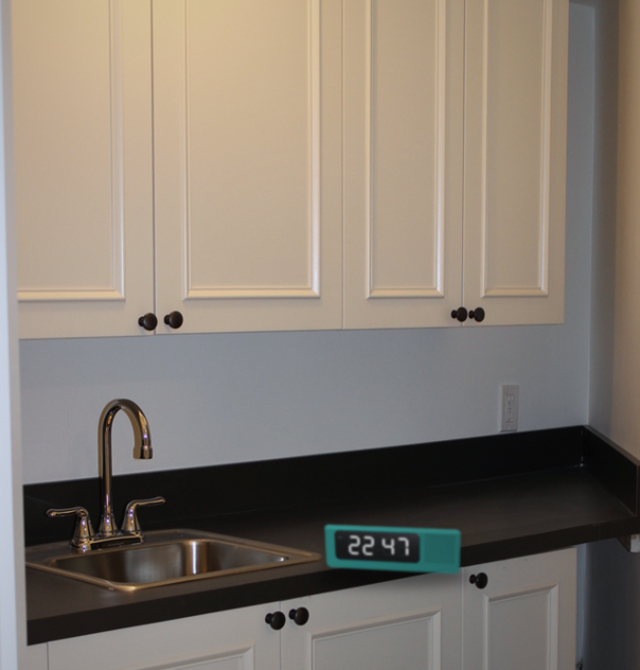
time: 22:47
